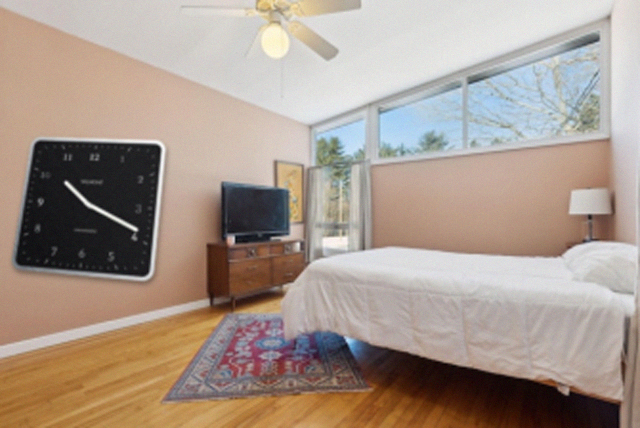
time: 10:19
